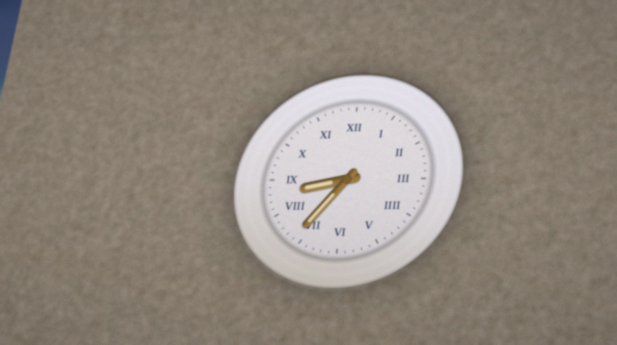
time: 8:36
